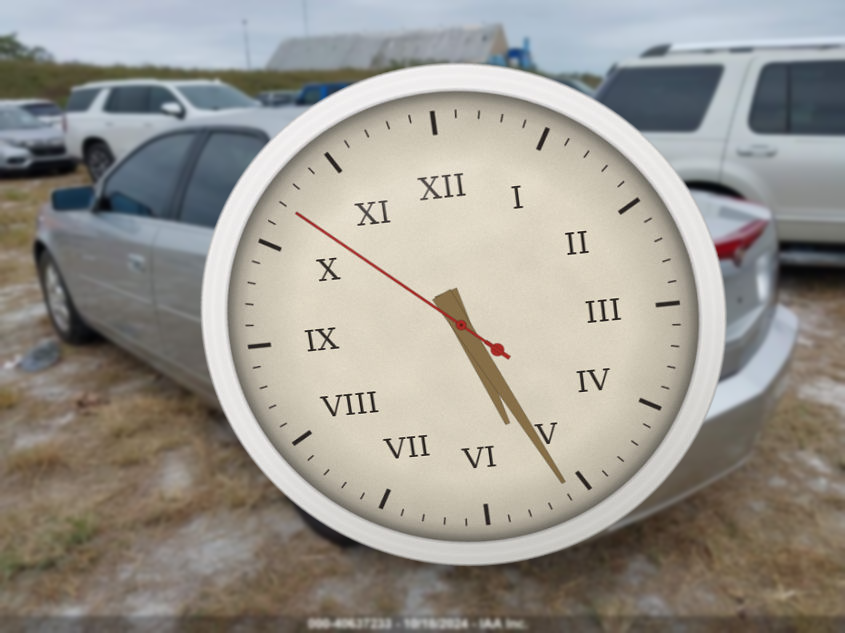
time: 5:25:52
